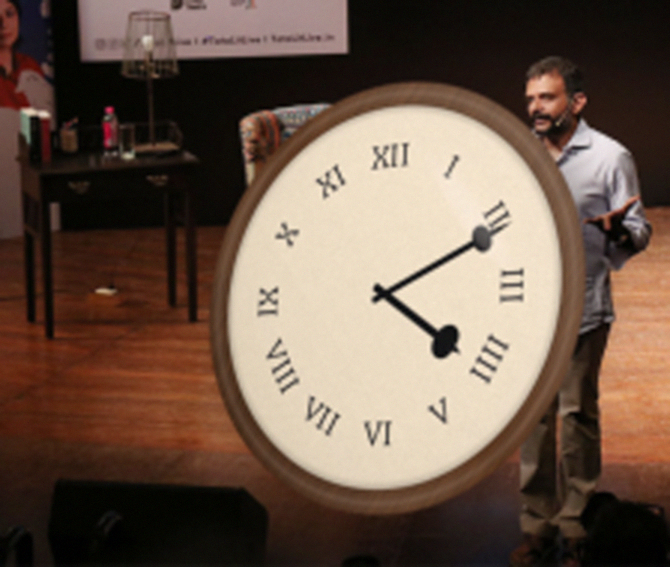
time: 4:11
